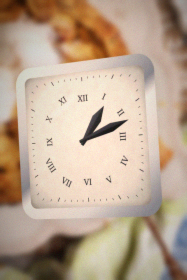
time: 1:12
